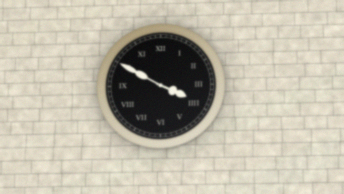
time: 3:50
